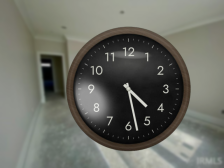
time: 4:28
